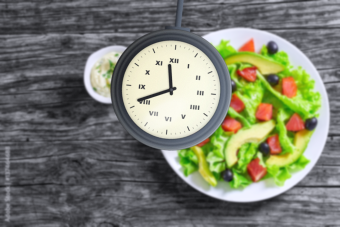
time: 11:41
